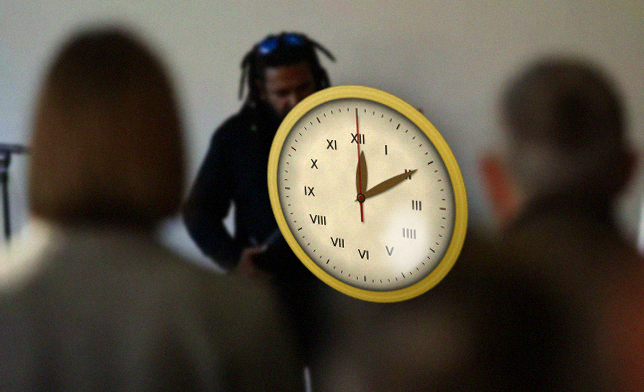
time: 12:10:00
